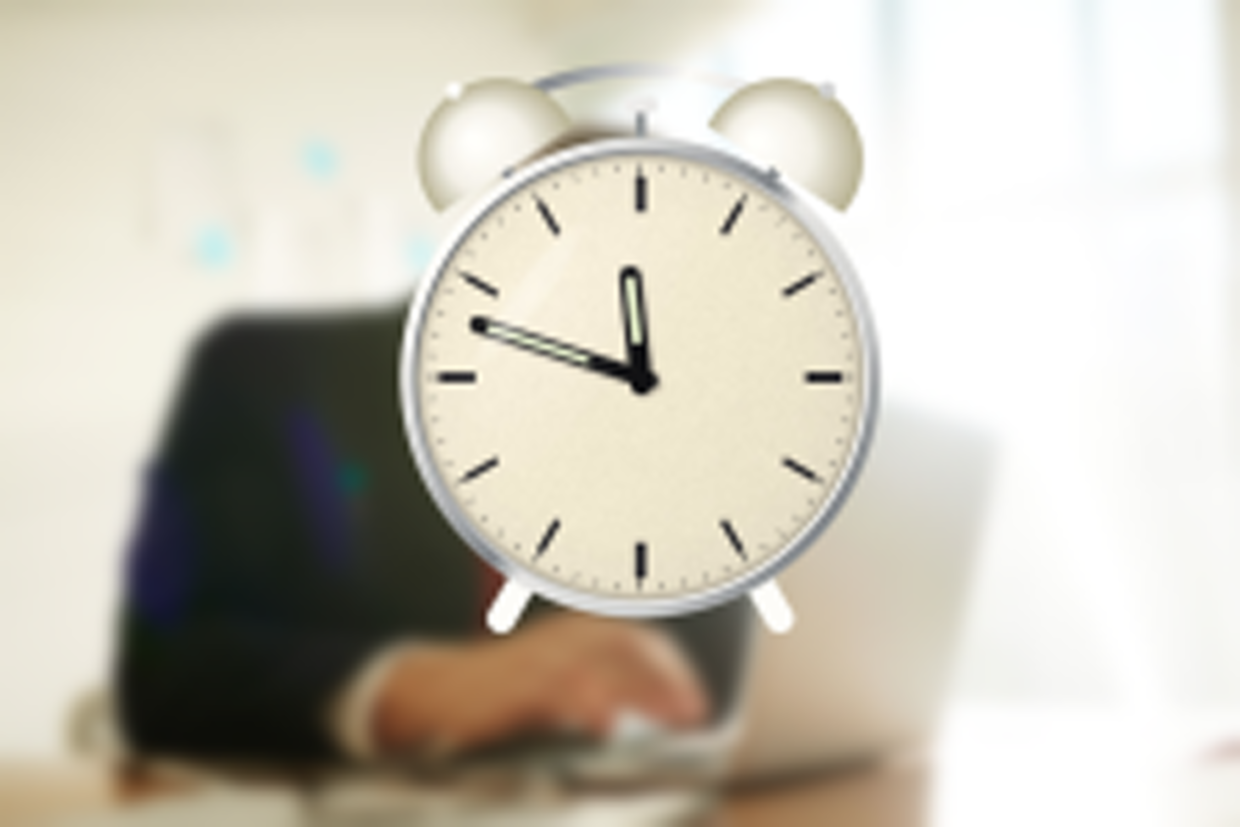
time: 11:48
